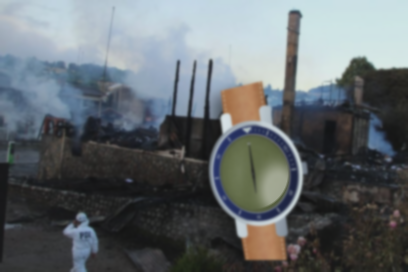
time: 6:00
